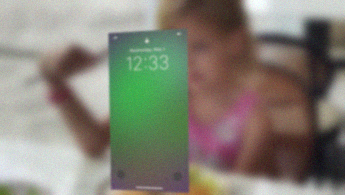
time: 12:33
